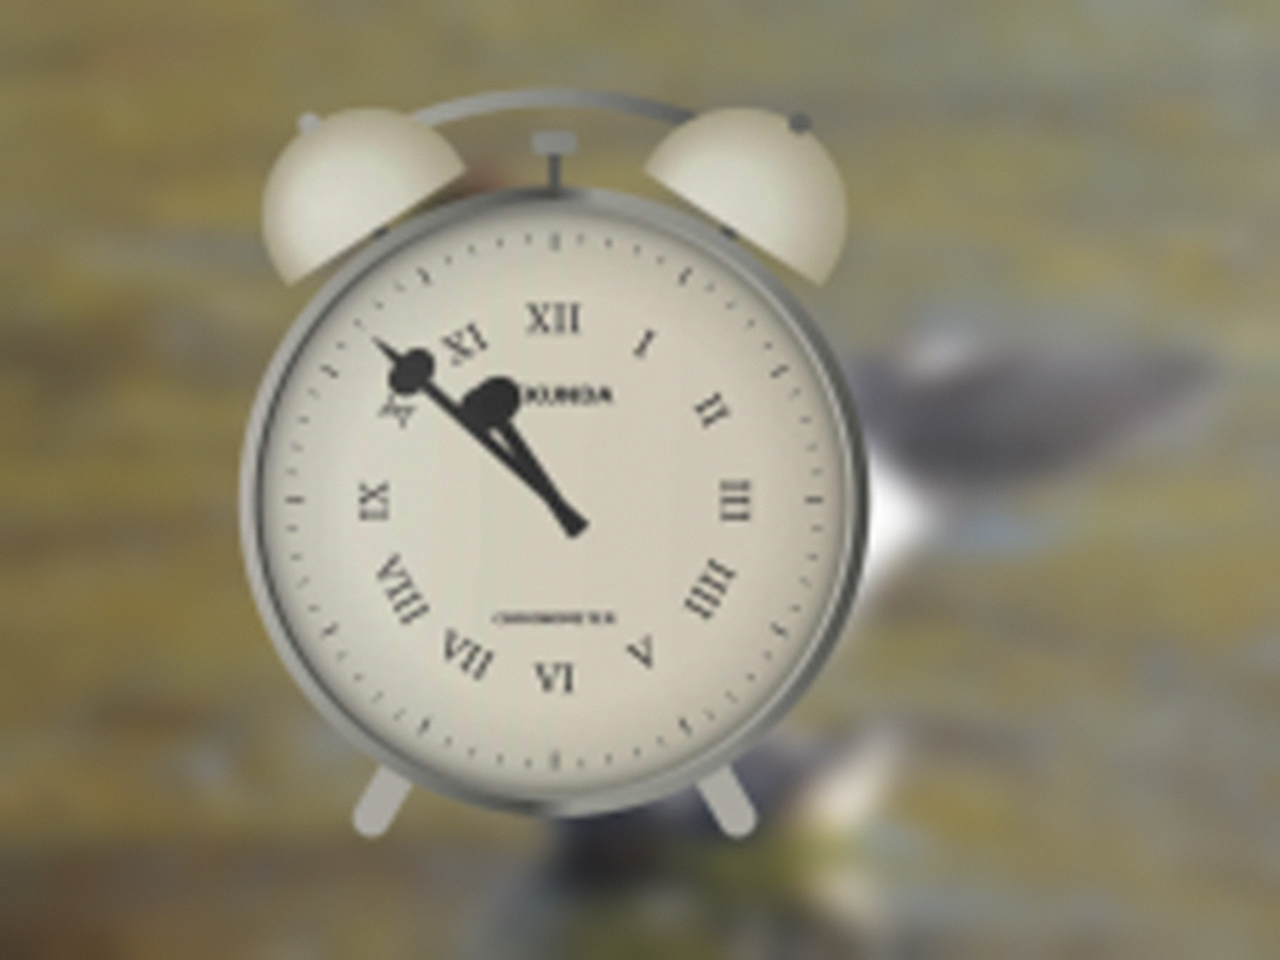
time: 10:52
